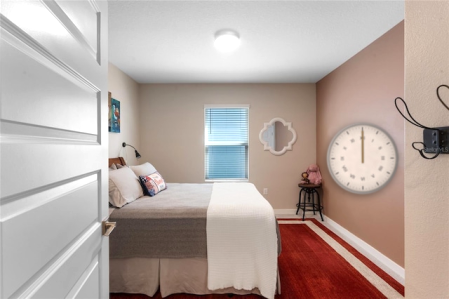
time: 12:00
